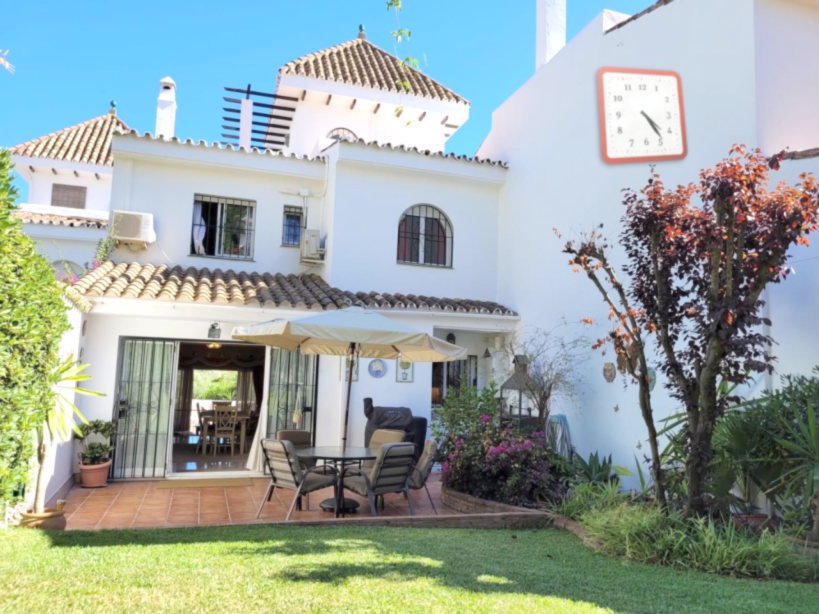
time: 4:24
